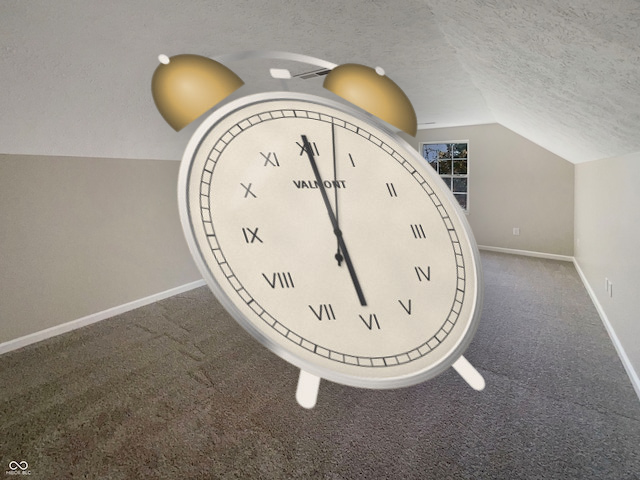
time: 6:00:03
